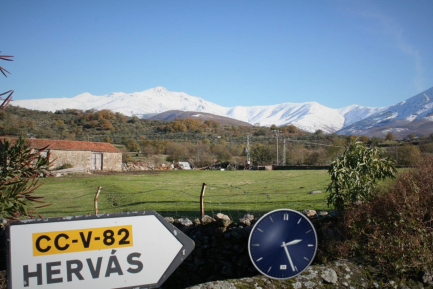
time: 2:26
